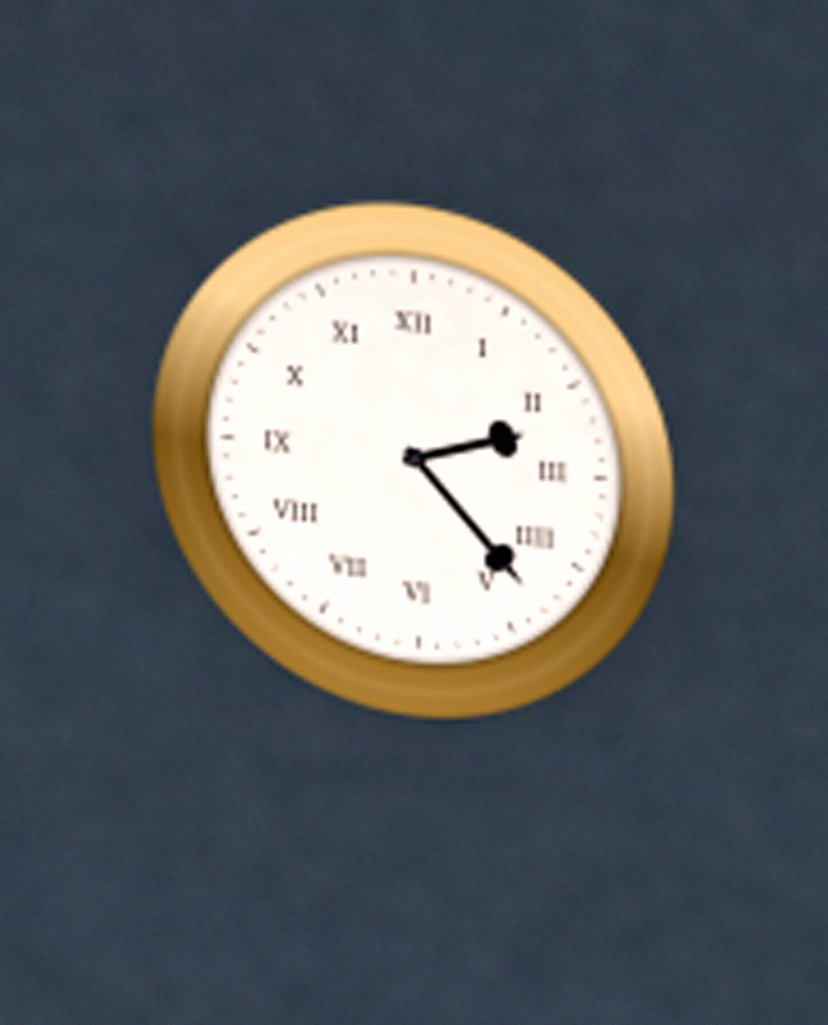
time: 2:23
